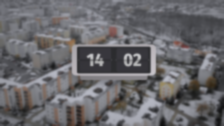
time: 14:02
